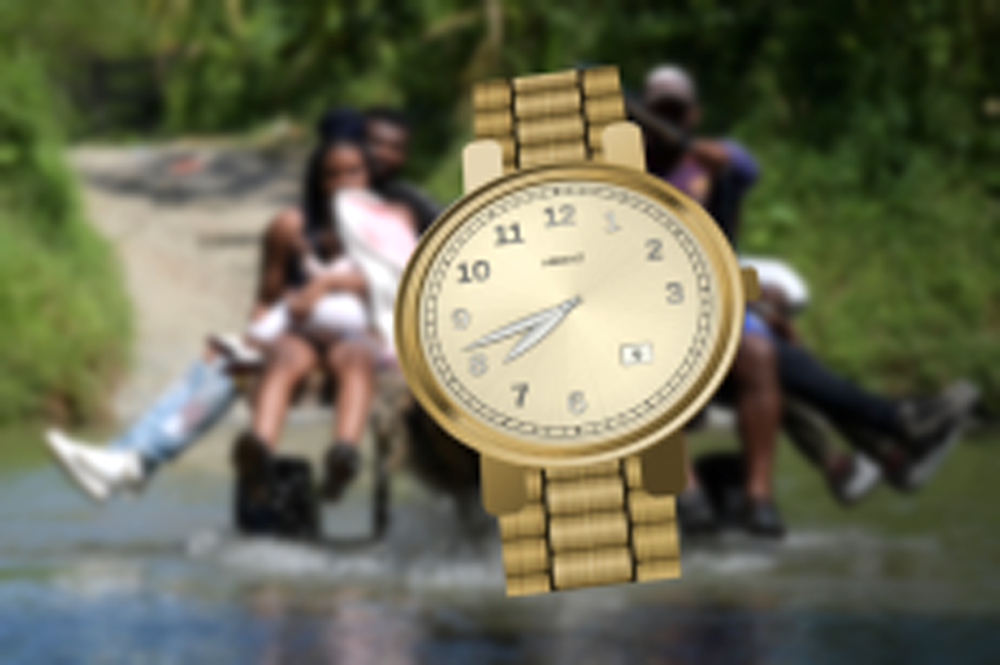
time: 7:42
